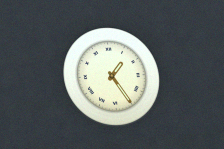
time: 1:25
